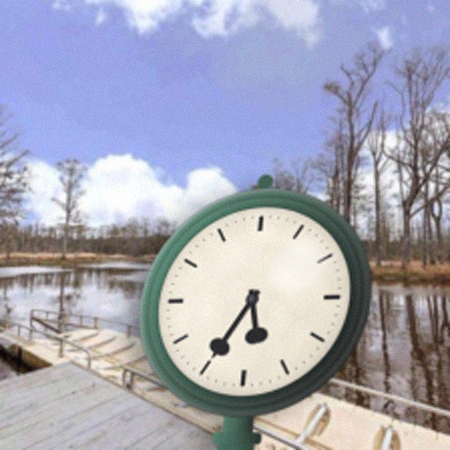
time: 5:35
